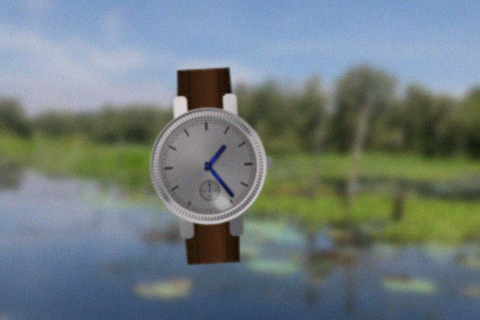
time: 1:24
